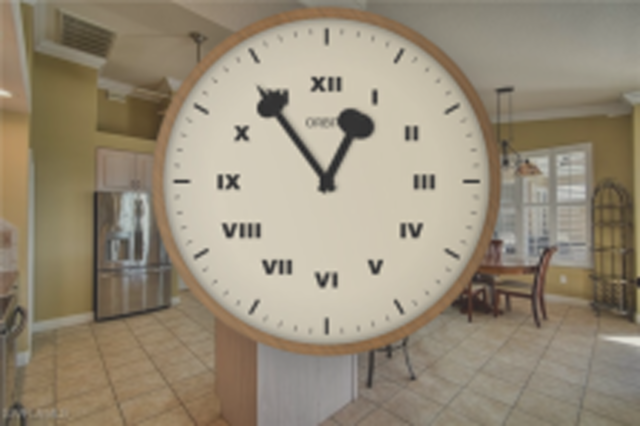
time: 12:54
